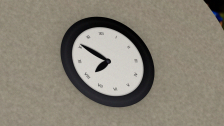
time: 7:51
